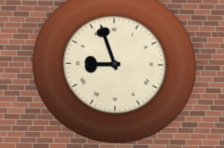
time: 8:57
